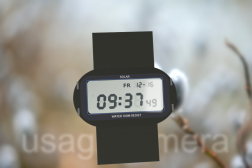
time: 9:37:49
